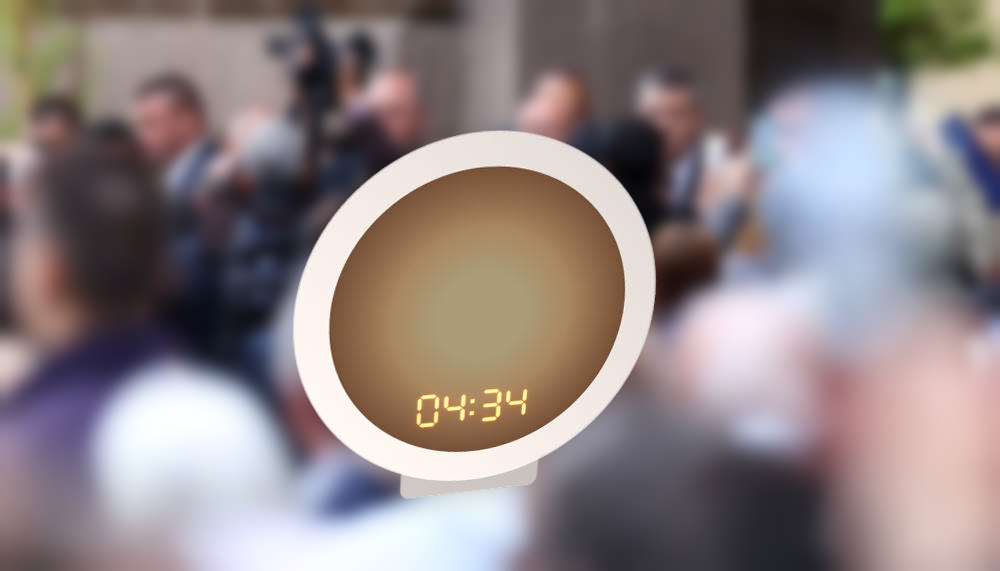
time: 4:34
